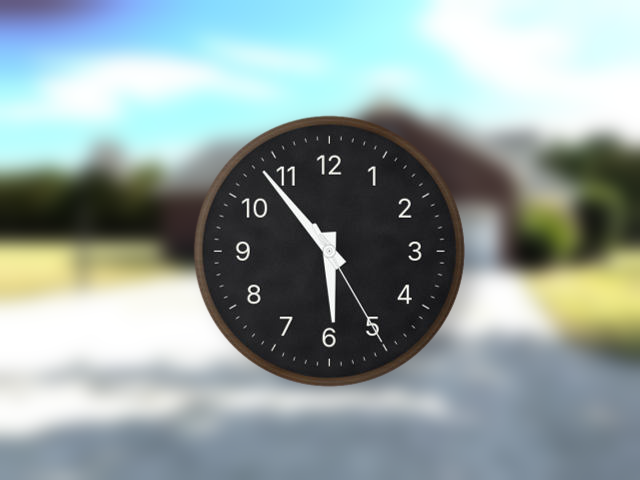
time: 5:53:25
